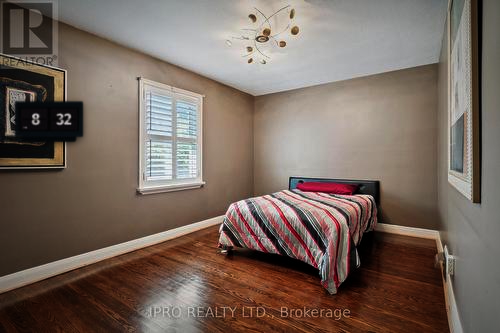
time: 8:32
